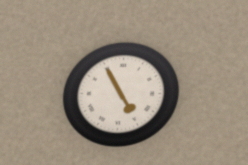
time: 4:55
